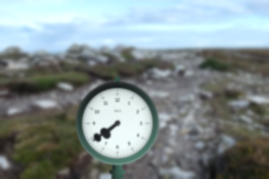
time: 7:39
